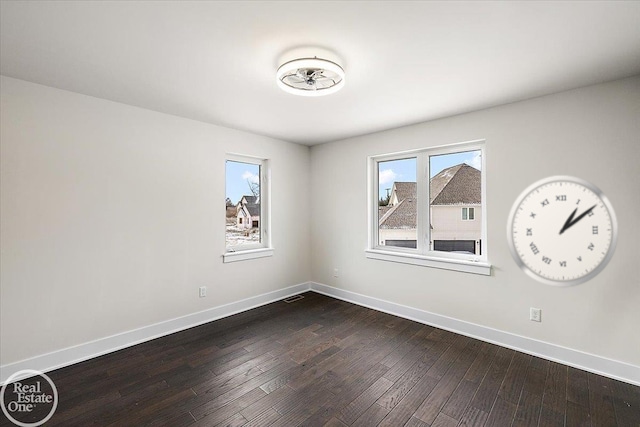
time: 1:09
